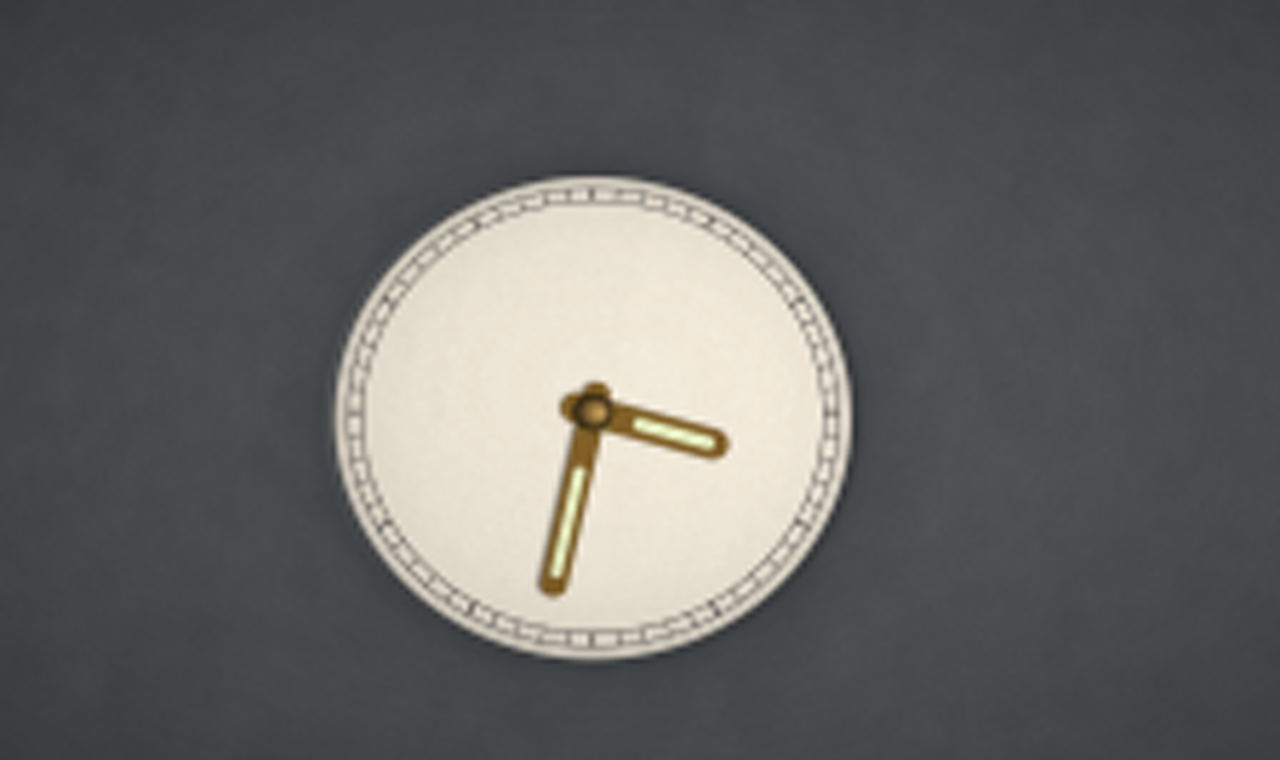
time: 3:32
